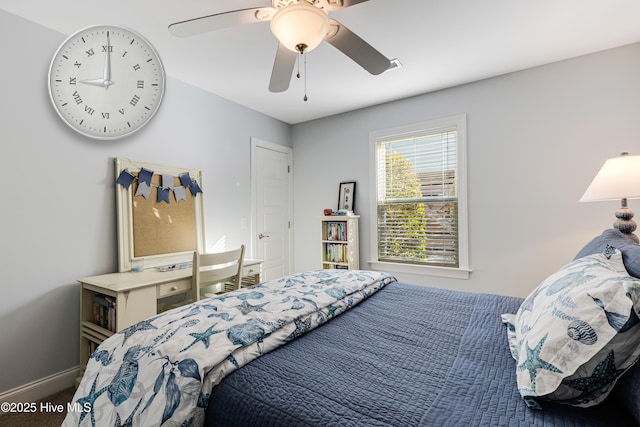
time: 9:00
